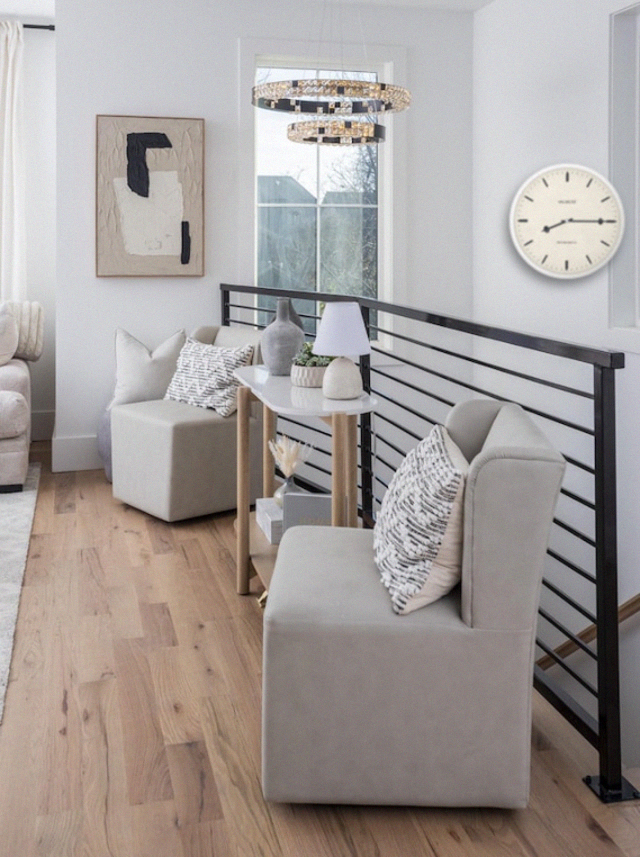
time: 8:15
